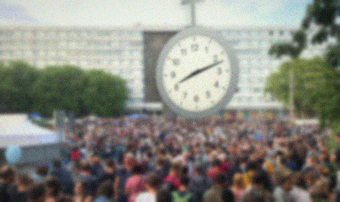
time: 8:12
